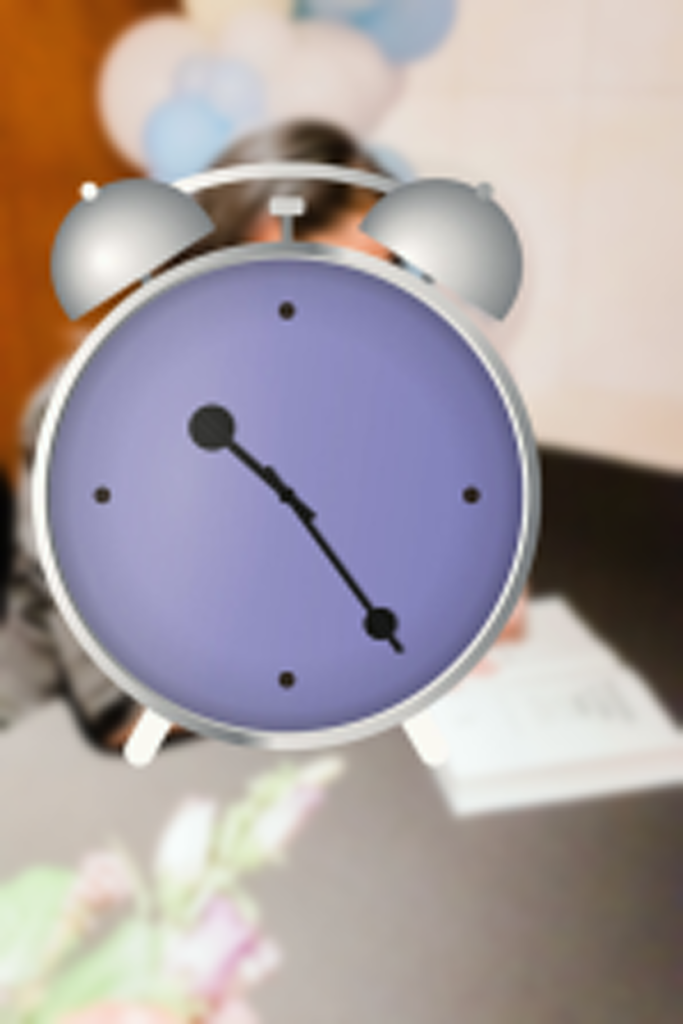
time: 10:24
